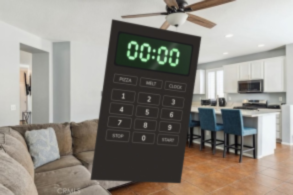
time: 0:00
